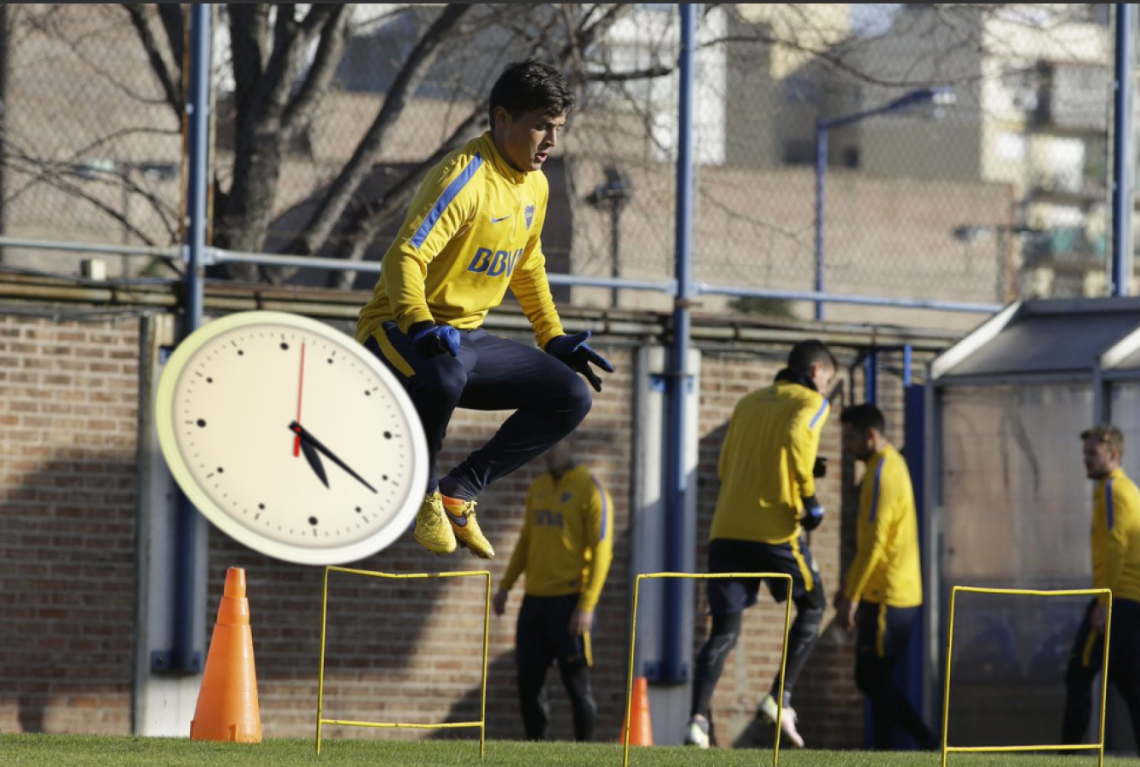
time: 5:22:02
